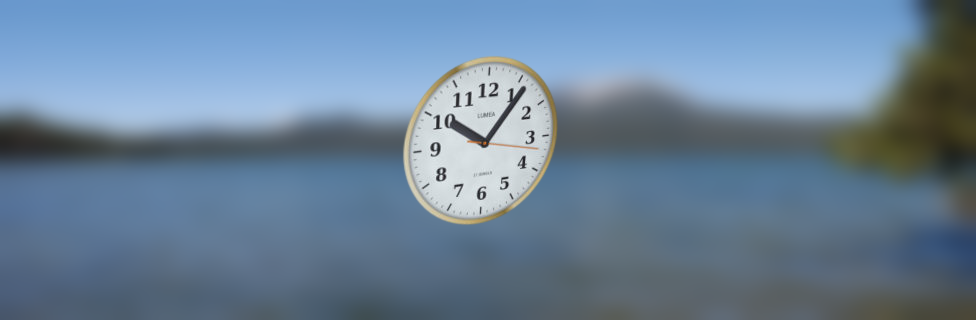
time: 10:06:17
